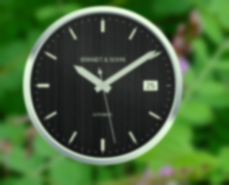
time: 10:09:28
